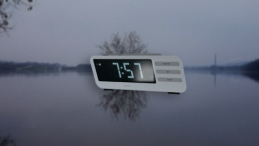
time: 7:57
